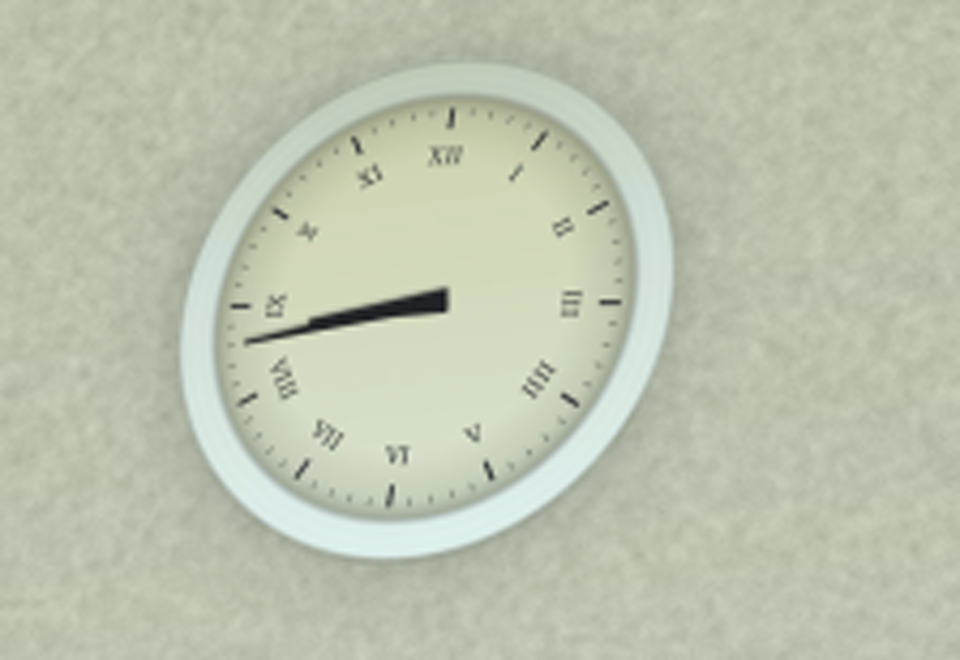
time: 8:43
